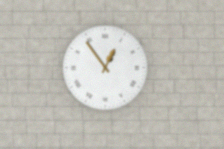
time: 12:54
